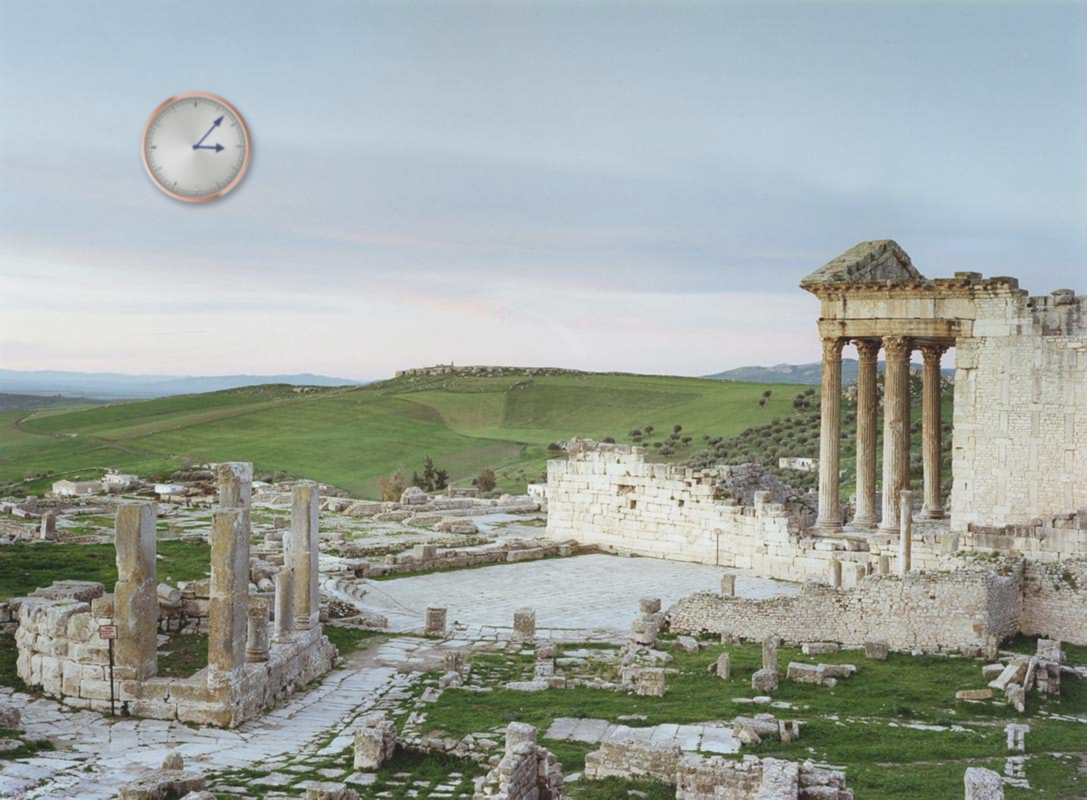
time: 3:07
